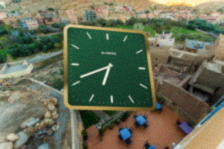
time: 6:41
